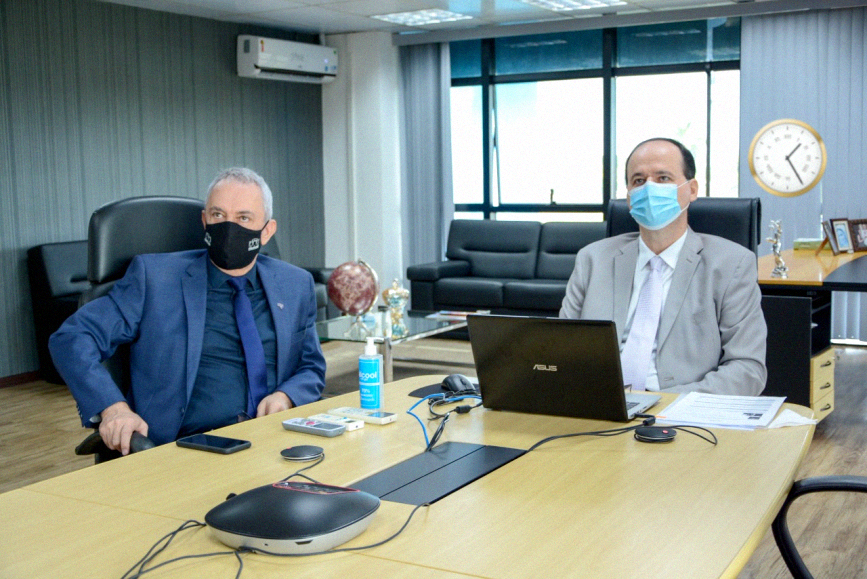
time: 1:25
